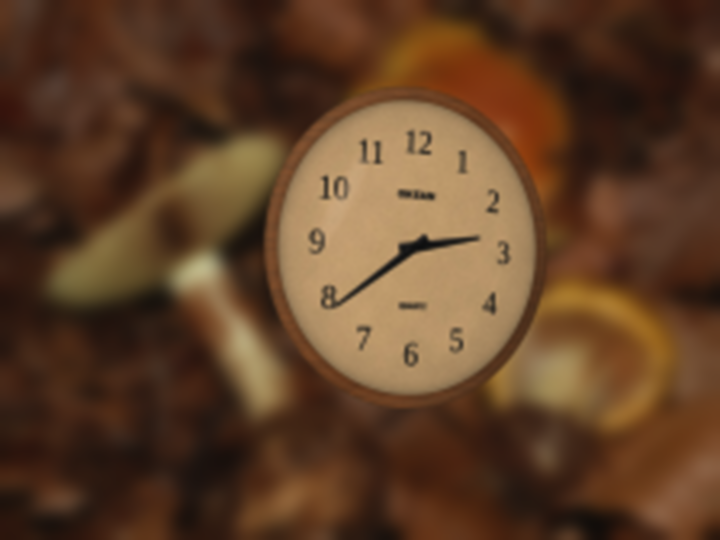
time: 2:39
